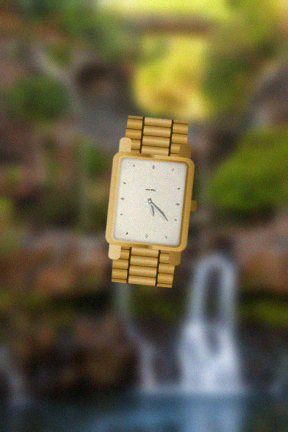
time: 5:22
